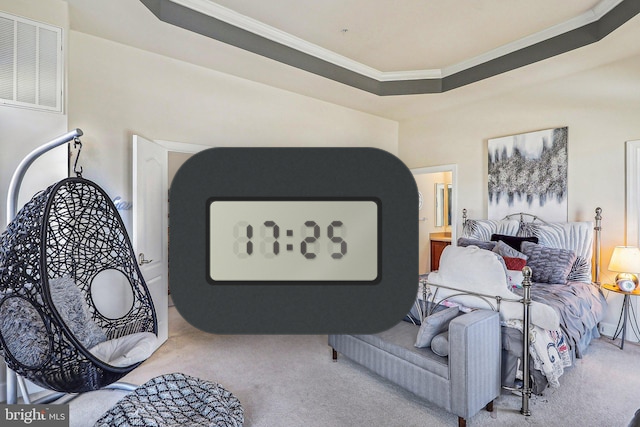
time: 17:25
